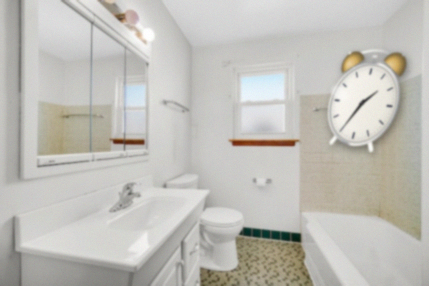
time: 1:35
